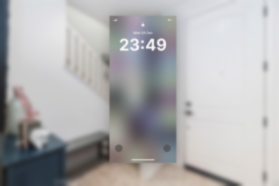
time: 23:49
